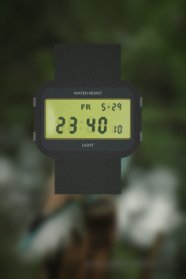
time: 23:40:10
